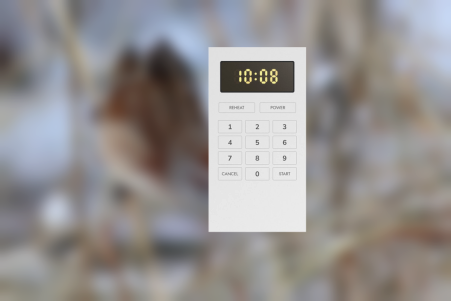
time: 10:08
